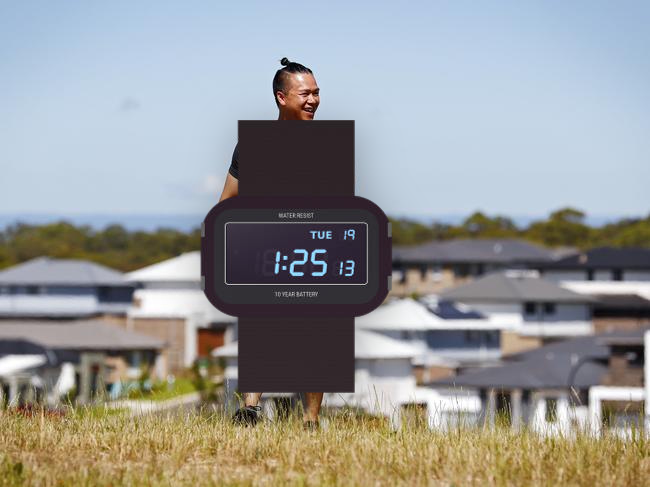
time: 1:25:13
